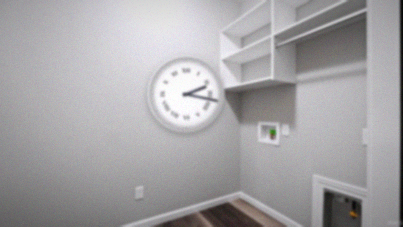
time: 2:17
